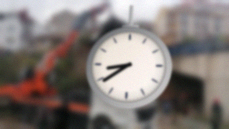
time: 8:39
